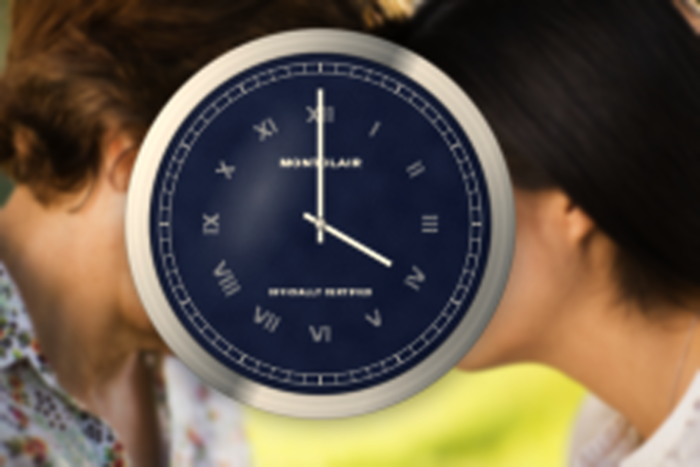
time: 4:00
